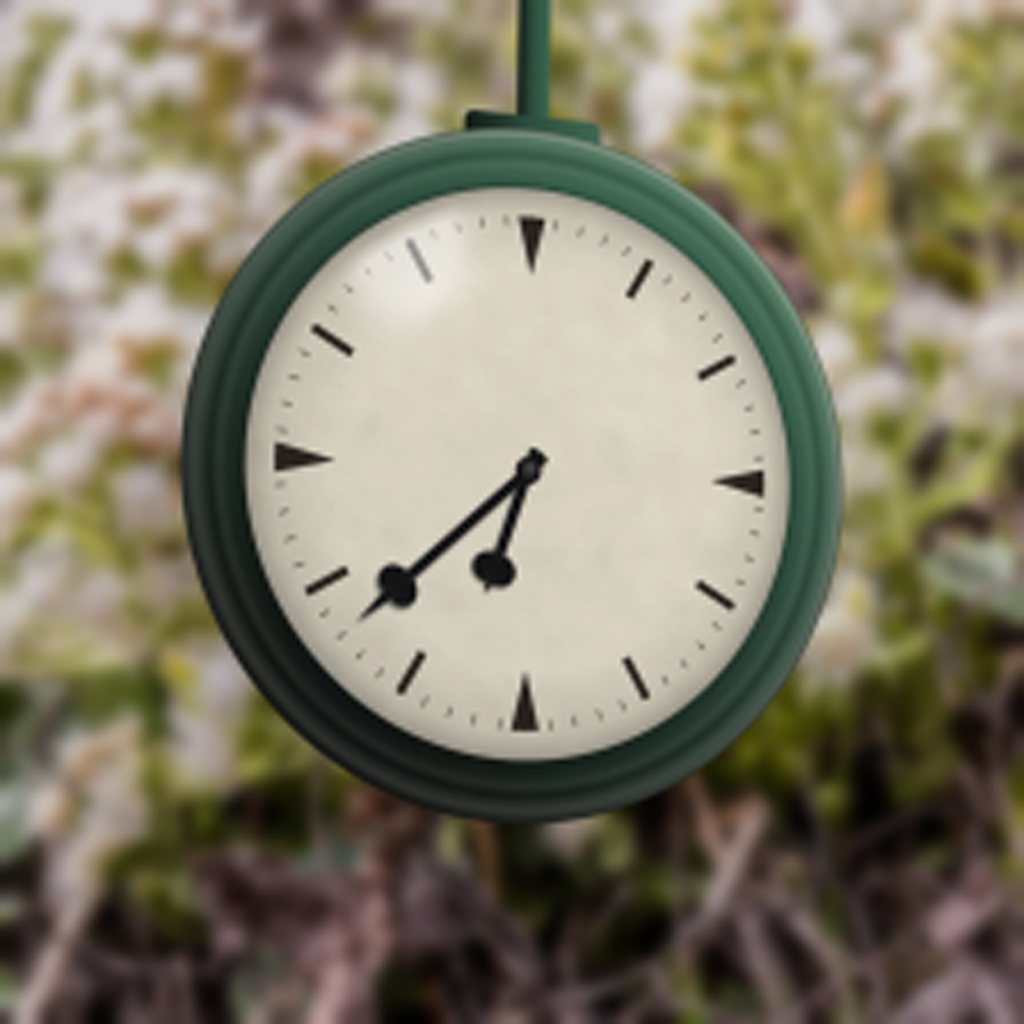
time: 6:38
